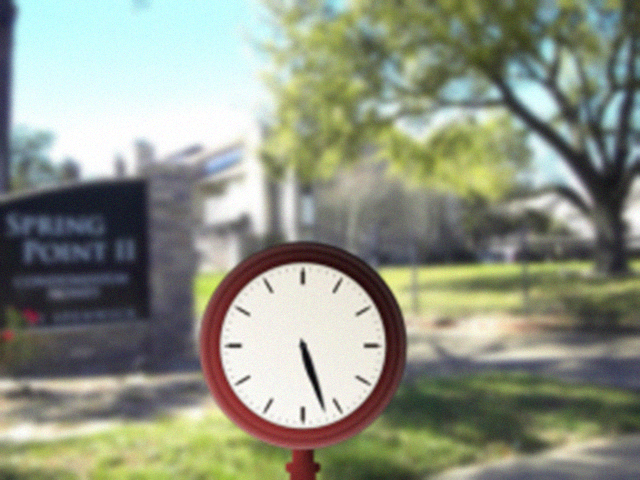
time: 5:27
